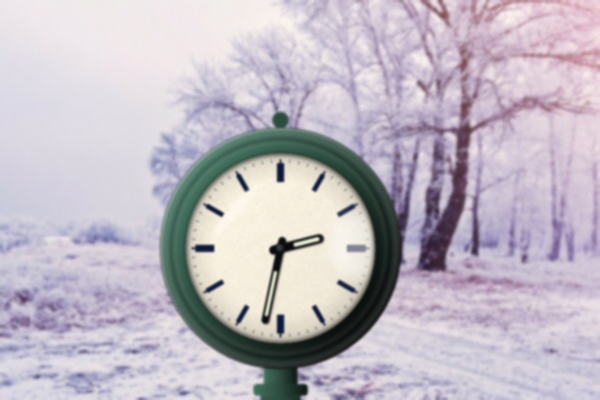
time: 2:32
